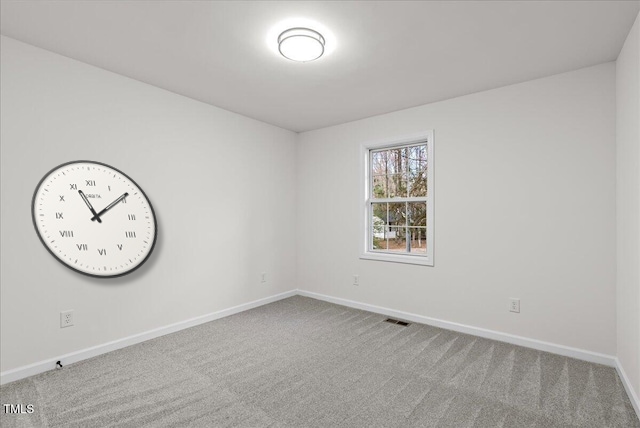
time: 11:09
